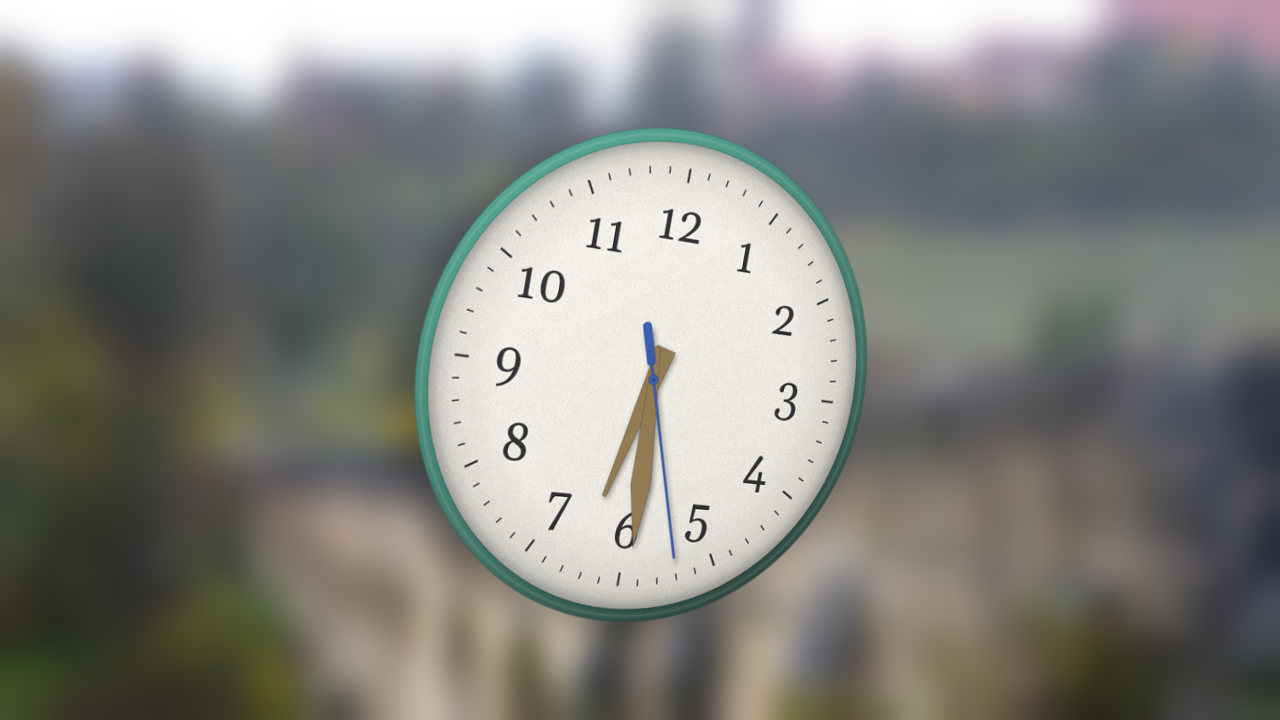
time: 6:29:27
